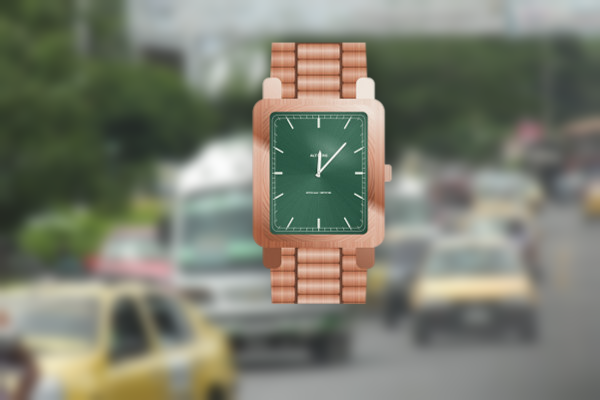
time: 12:07
